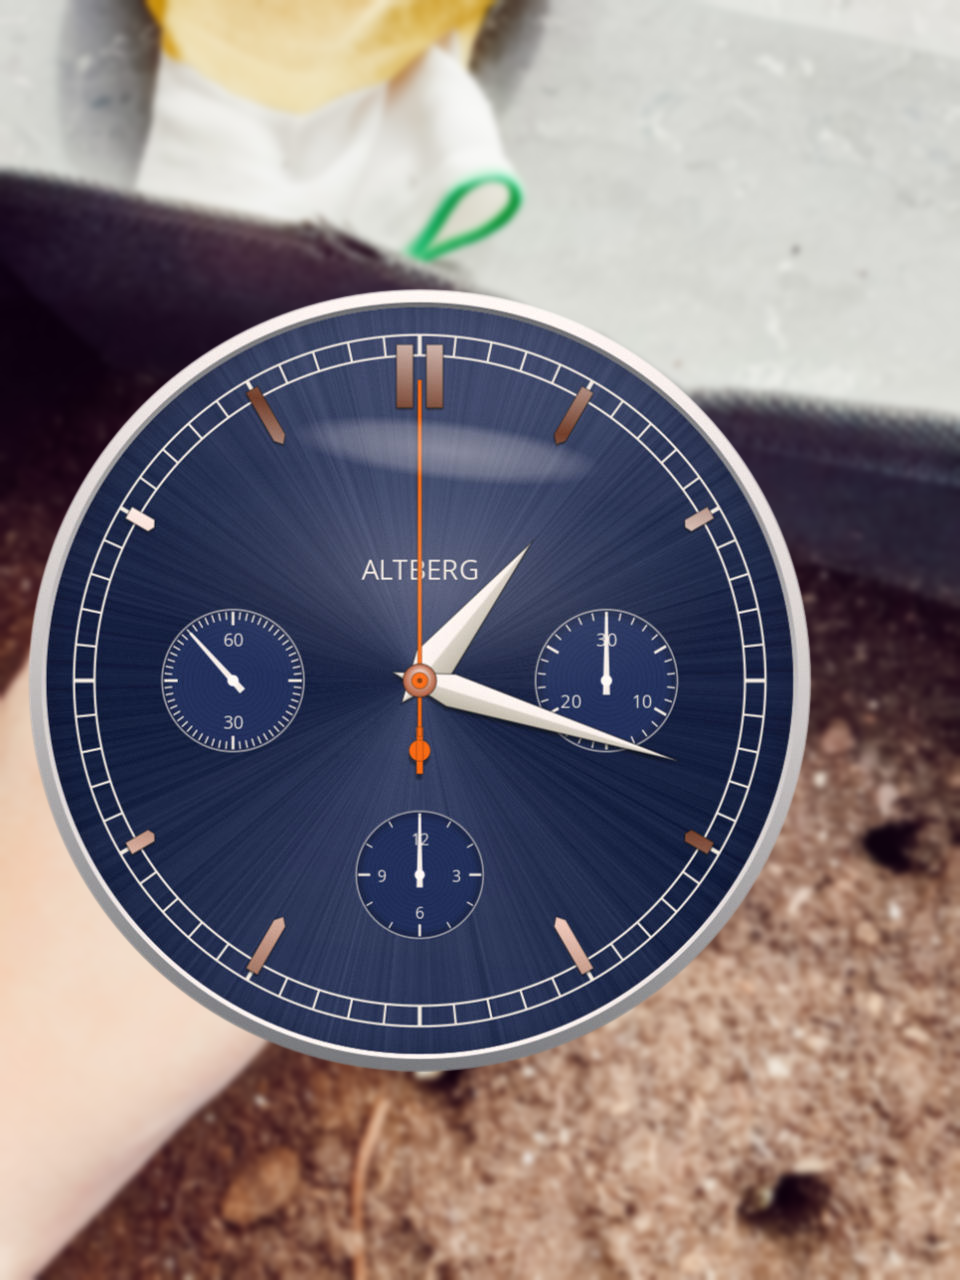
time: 1:17:53
